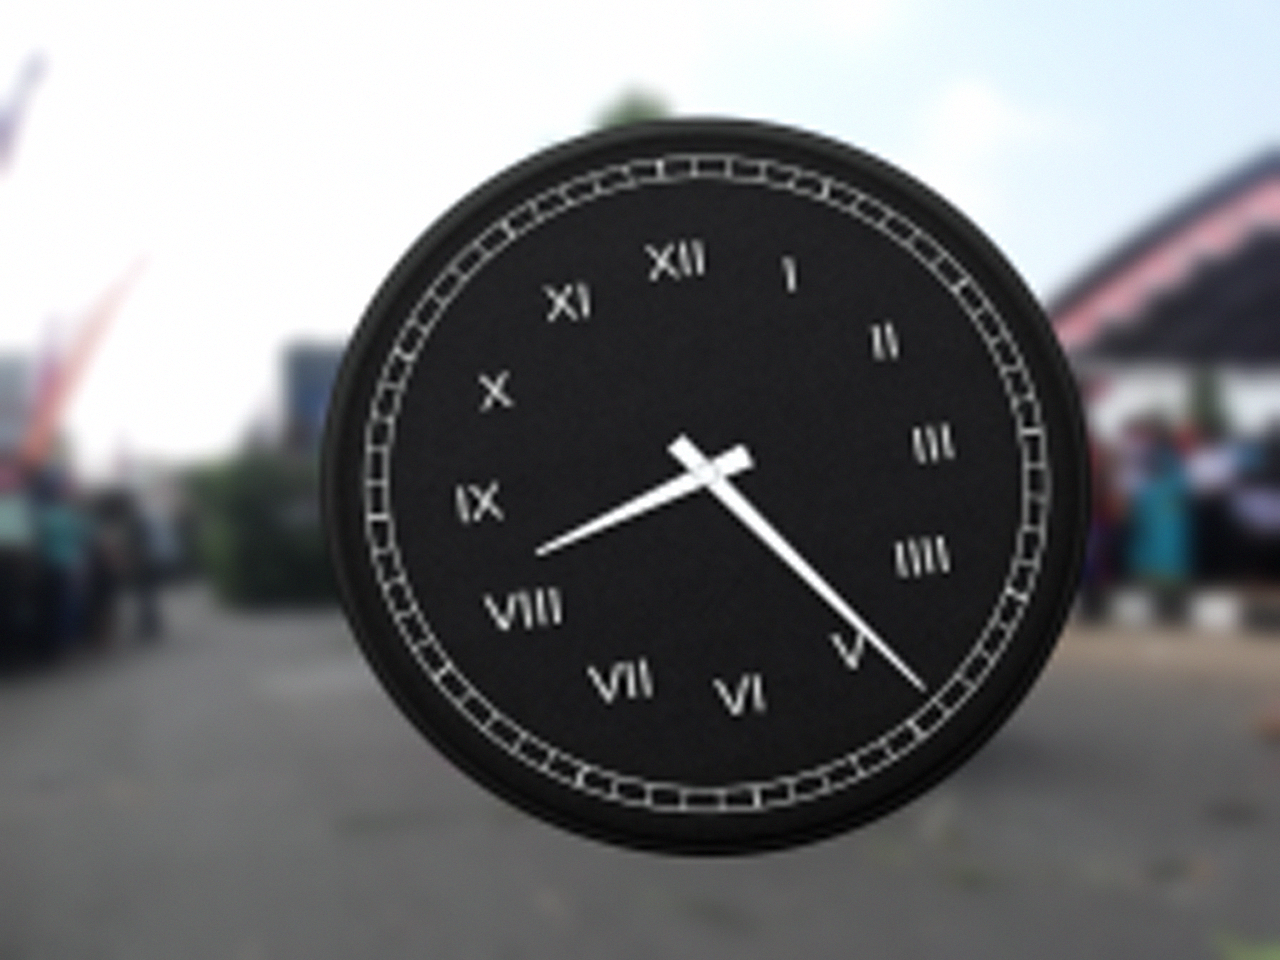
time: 8:24
